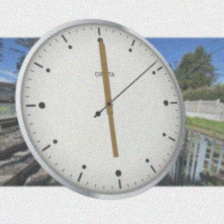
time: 6:00:09
